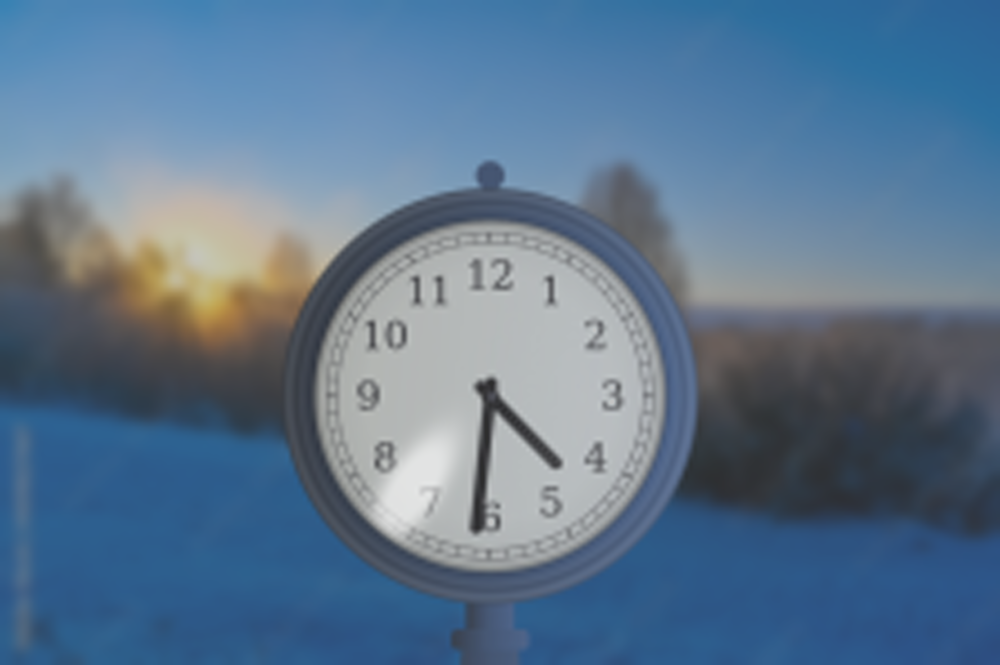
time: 4:31
